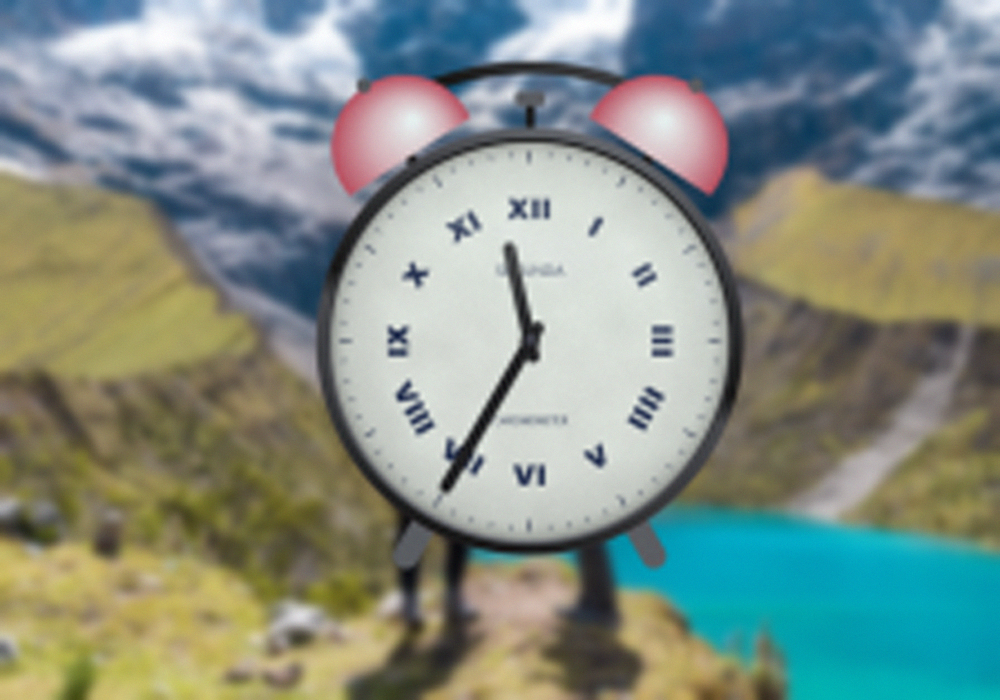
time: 11:35
